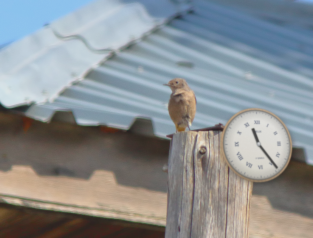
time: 11:24
